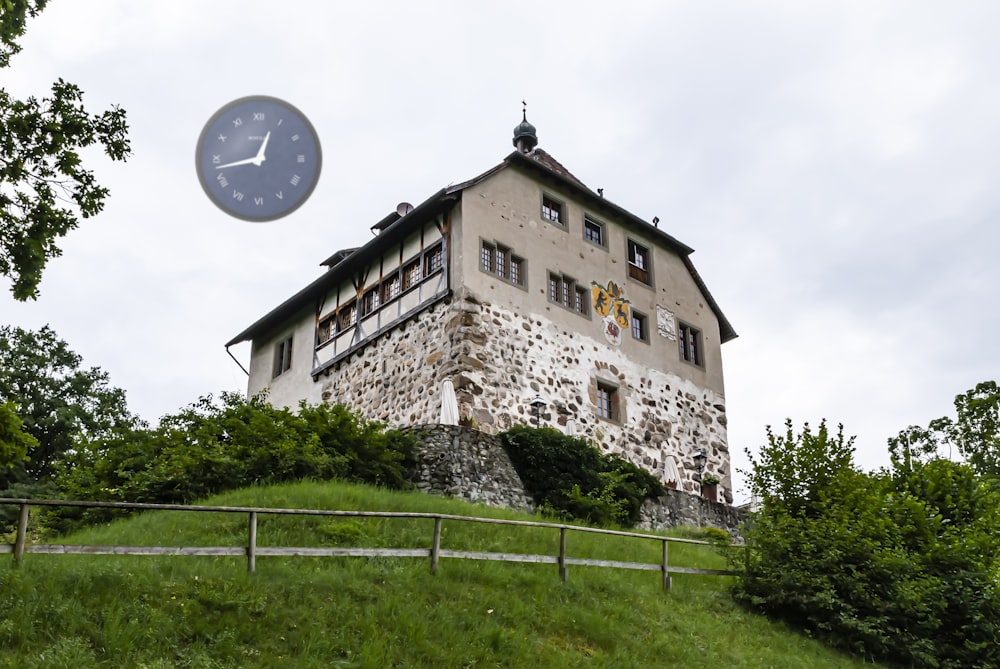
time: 12:43
